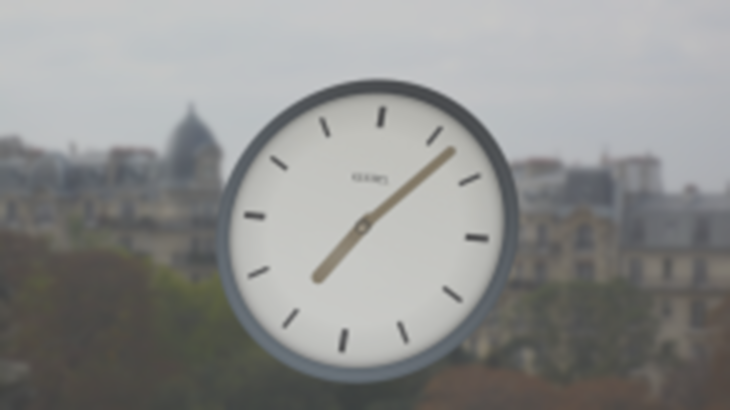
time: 7:07
